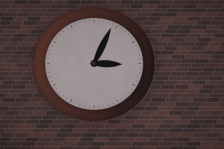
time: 3:04
